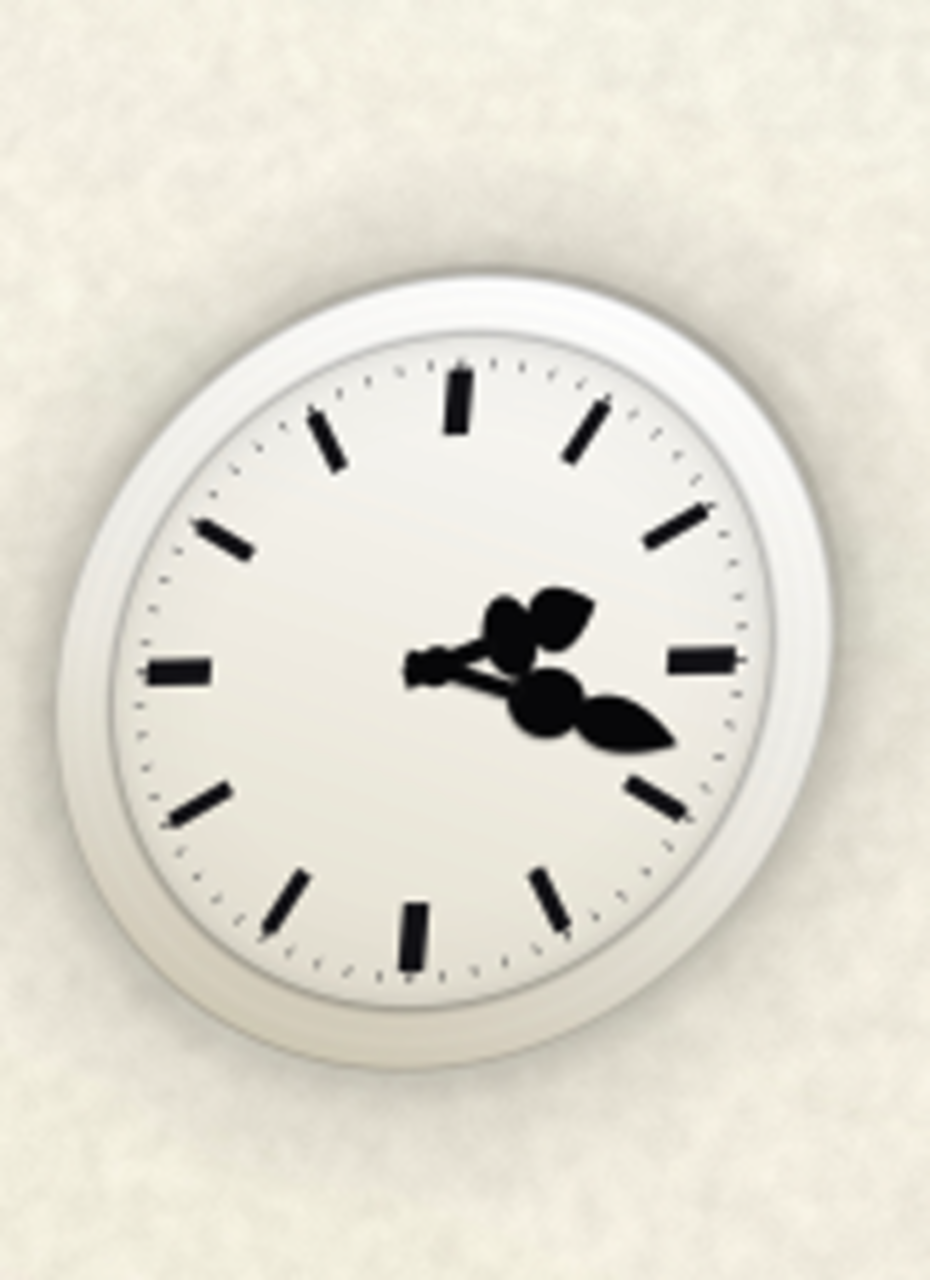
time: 2:18
